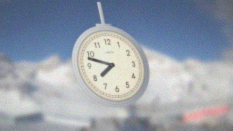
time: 7:48
